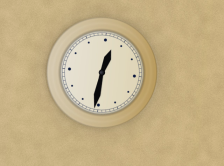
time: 12:31
